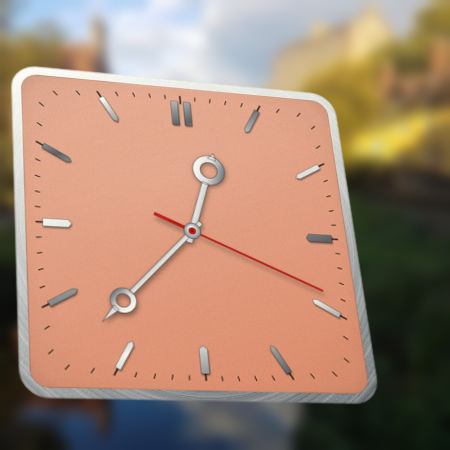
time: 12:37:19
